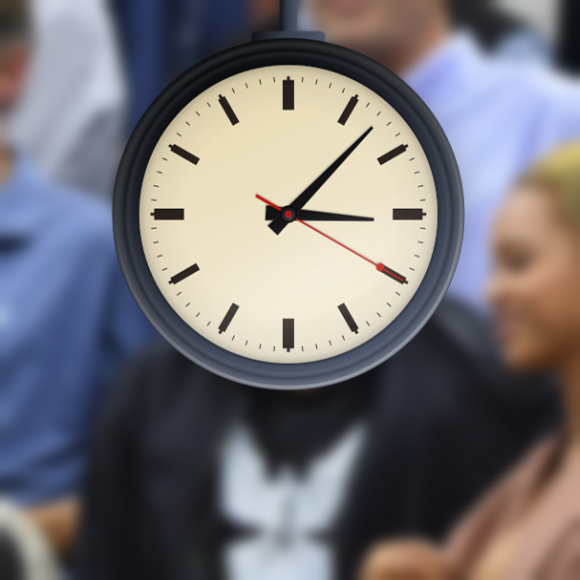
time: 3:07:20
